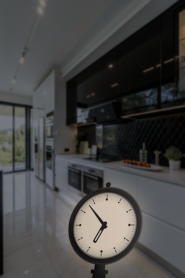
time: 6:53
